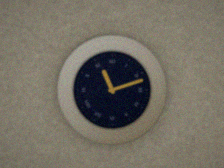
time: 11:12
